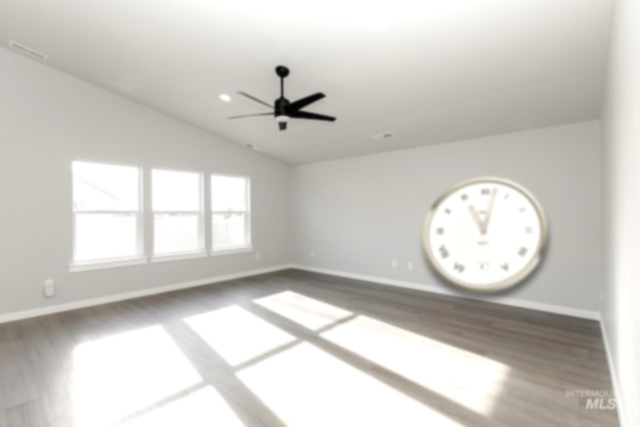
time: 11:02
